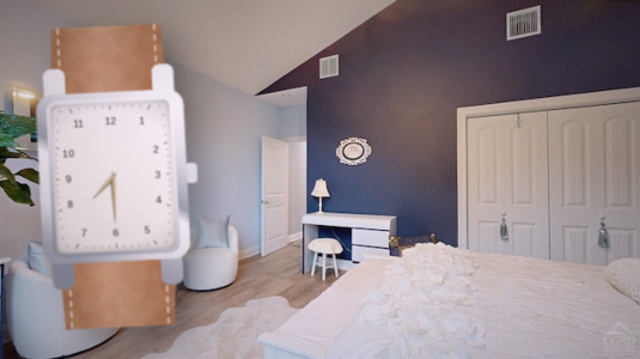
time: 7:30
